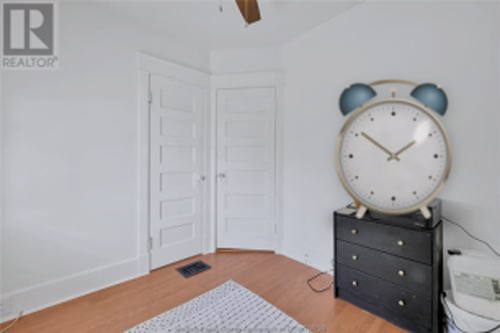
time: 1:51
